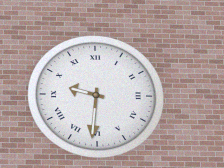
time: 9:31
